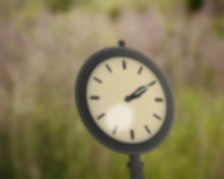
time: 2:10
